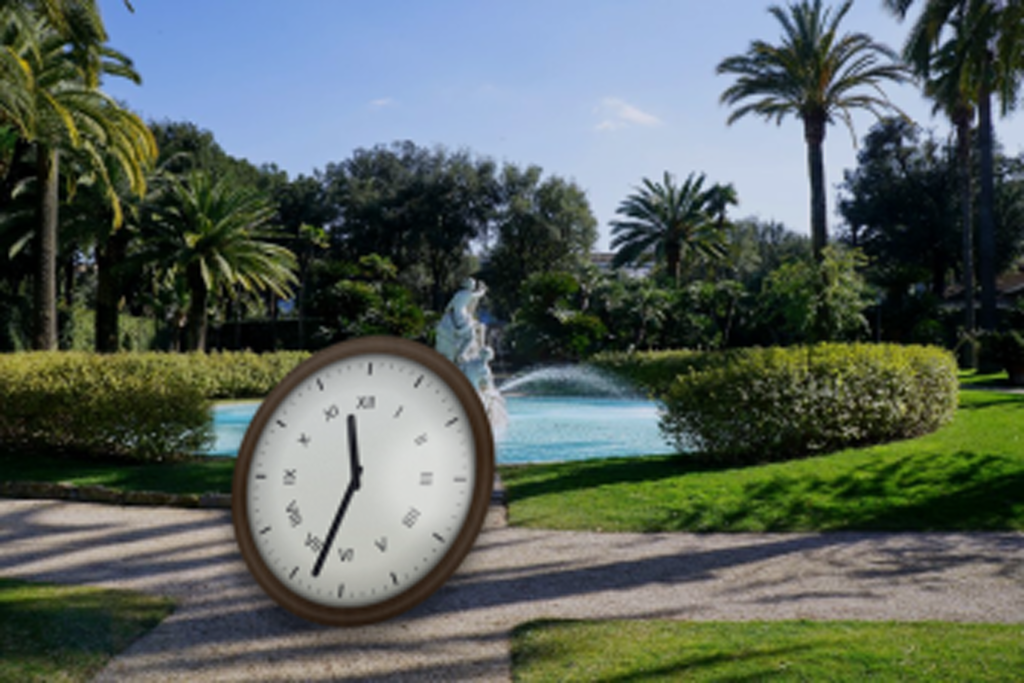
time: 11:33
